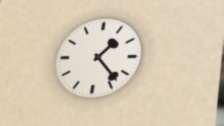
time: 1:23
